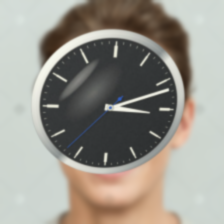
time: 3:11:37
